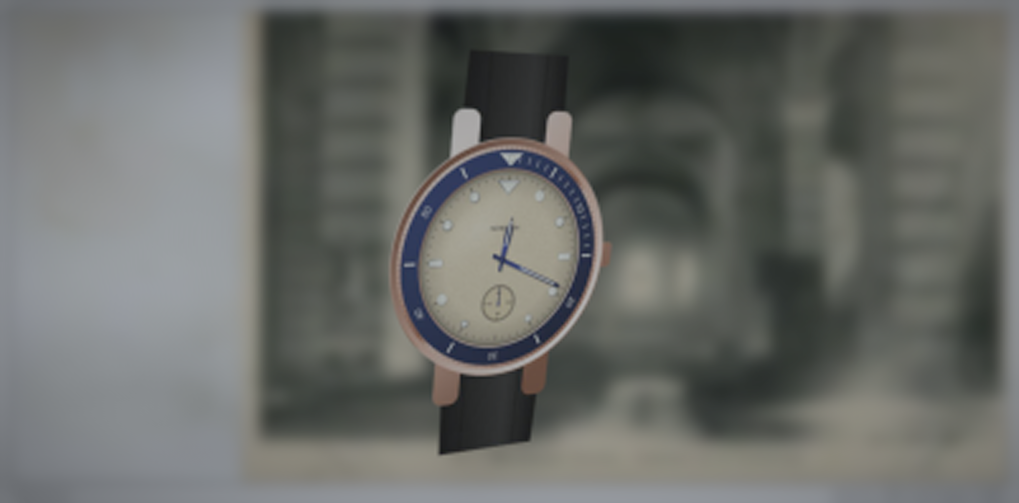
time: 12:19
